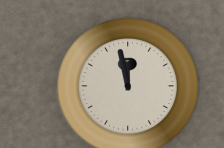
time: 11:58
